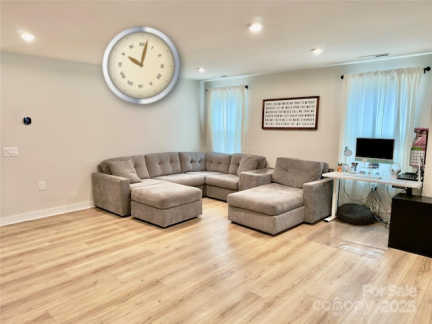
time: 10:02
